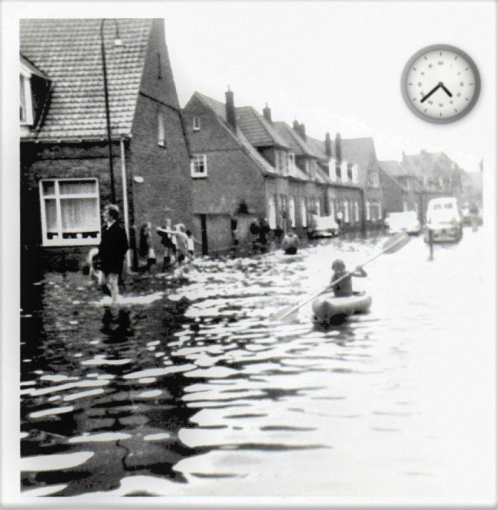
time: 4:38
